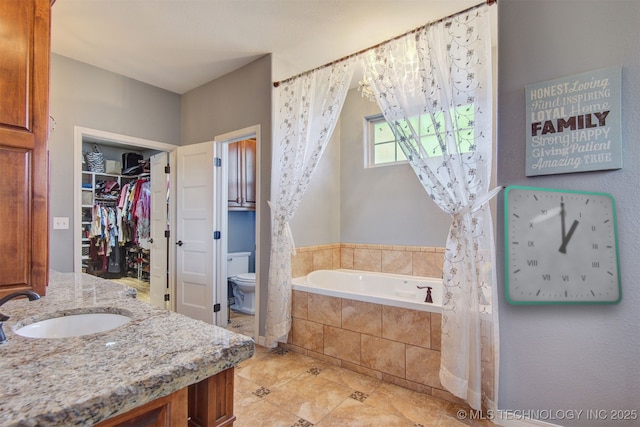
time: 1:00
